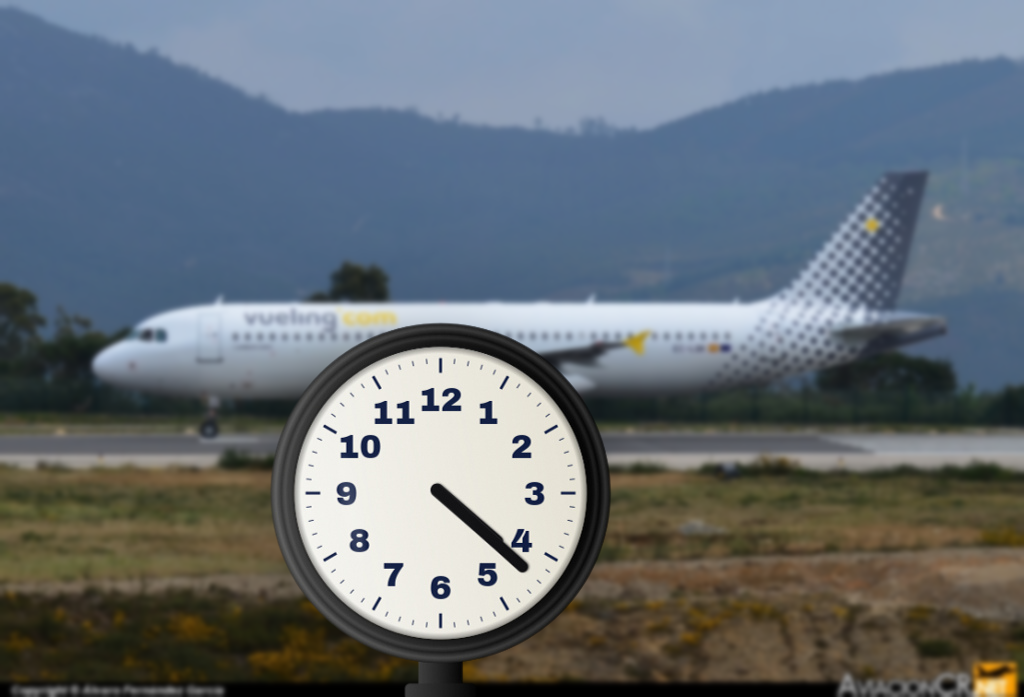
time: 4:22
